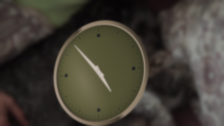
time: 4:53
